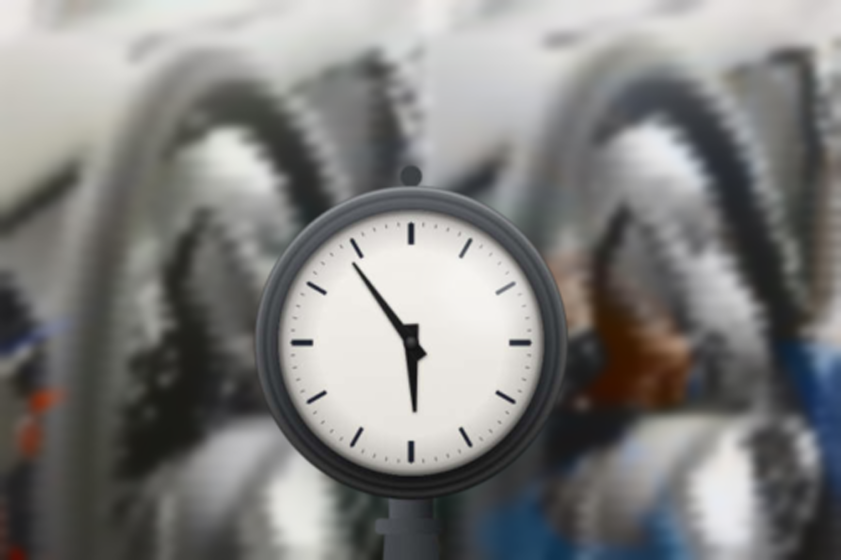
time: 5:54
